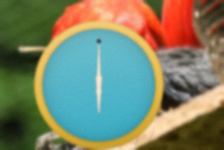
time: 6:00
